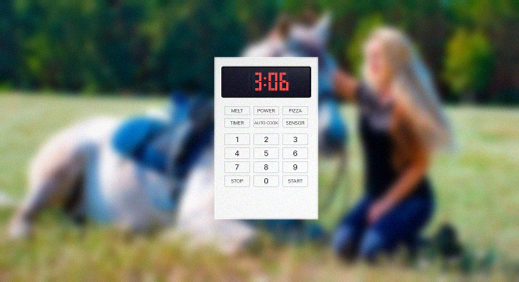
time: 3:06
